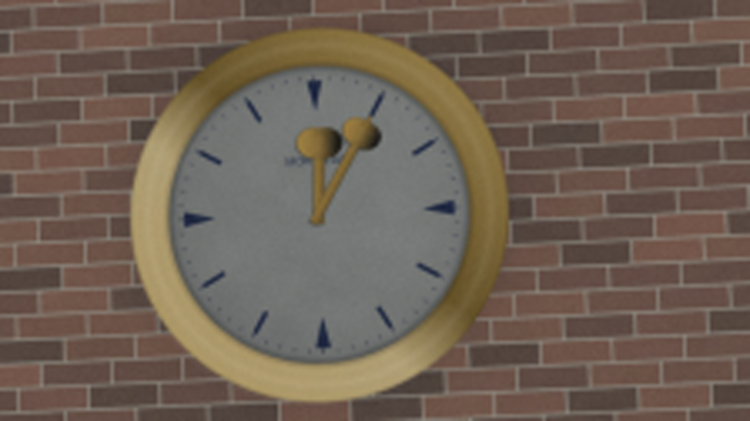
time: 12:05
